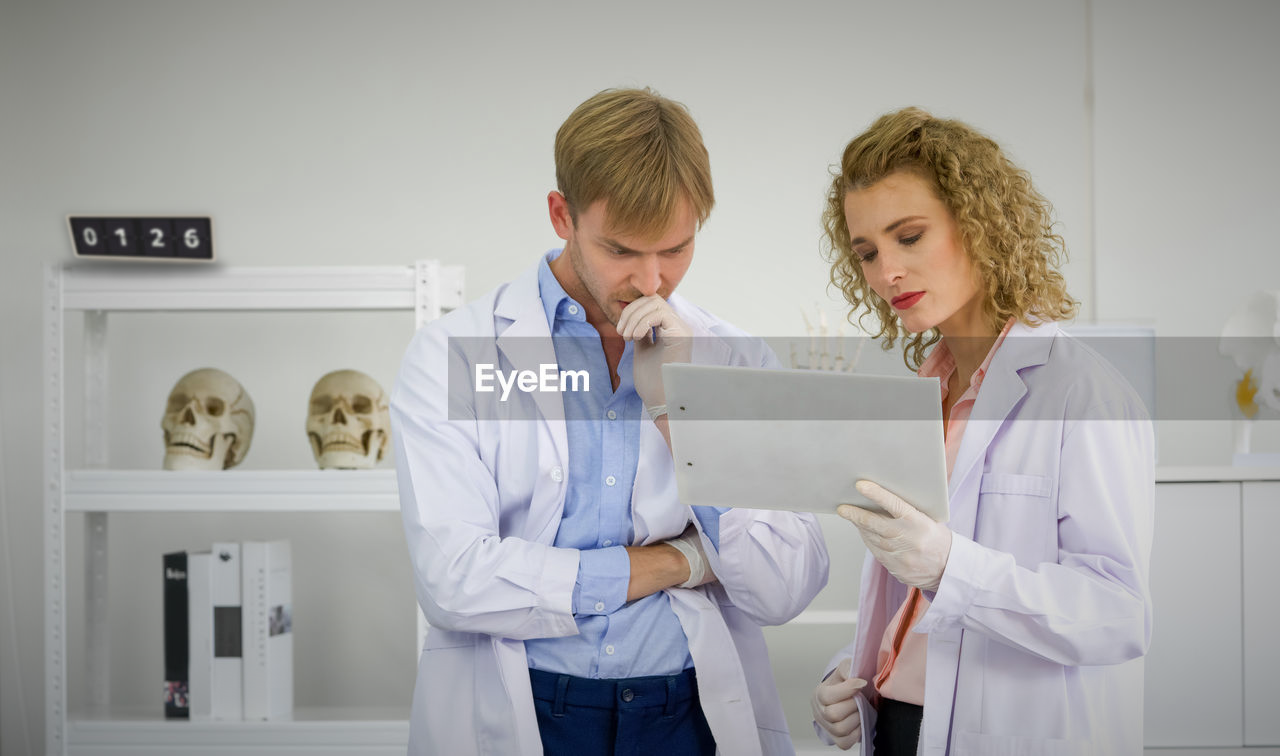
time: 1:26
